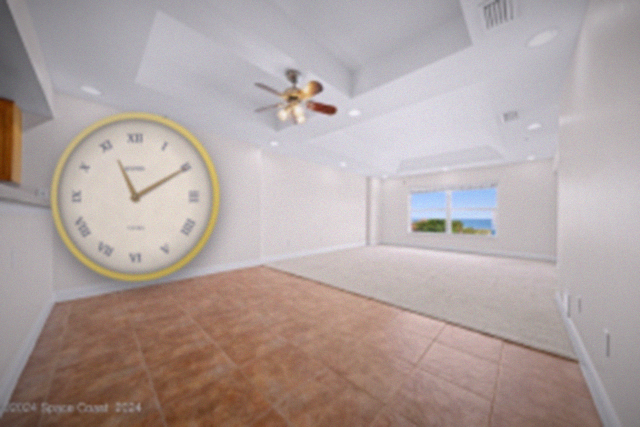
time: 11:10
